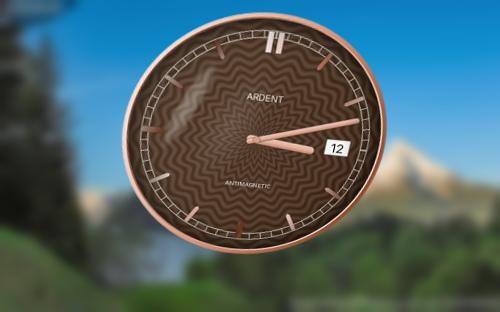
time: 3:12
